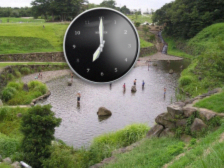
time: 7:00
